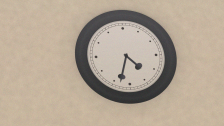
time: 4:33
